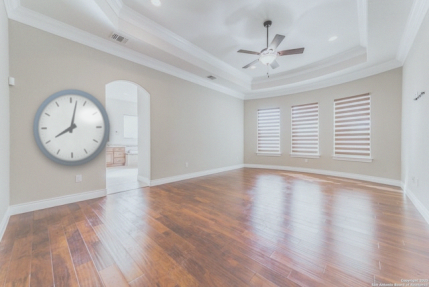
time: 8:02
